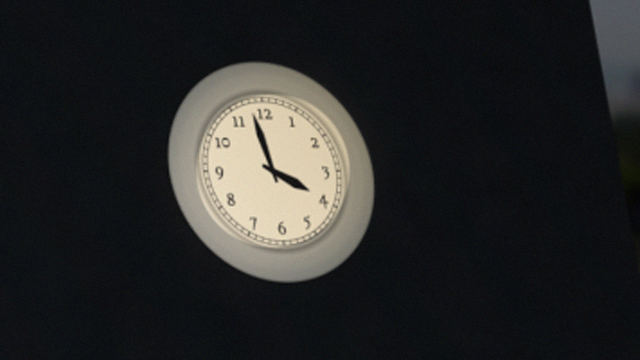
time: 3:58
